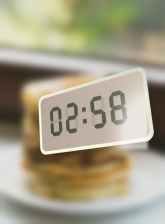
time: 2:58
